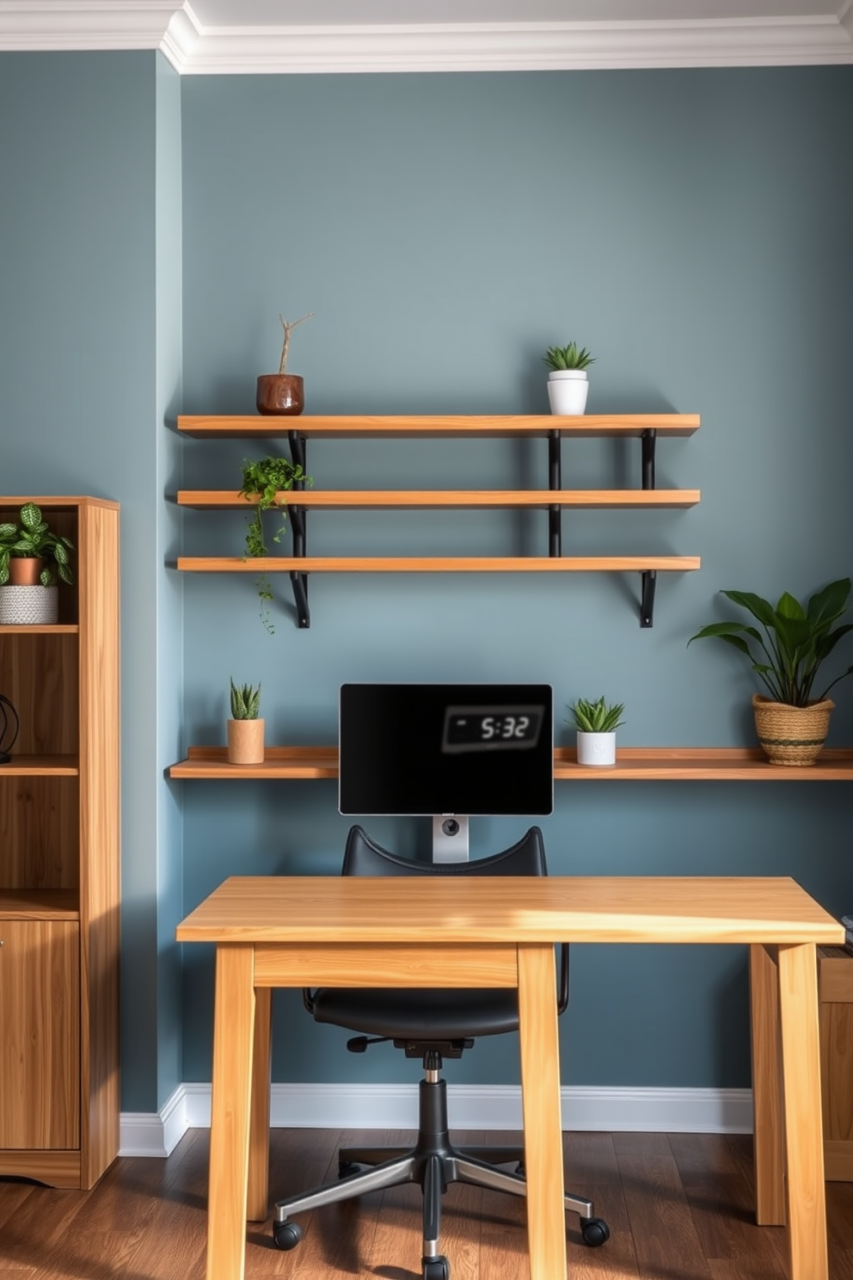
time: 5:32
